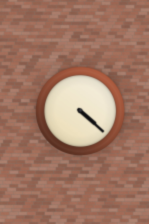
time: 4:22
